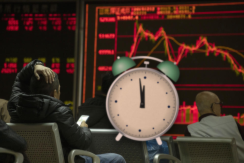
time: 11:58
